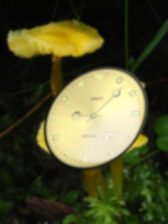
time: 9:07
